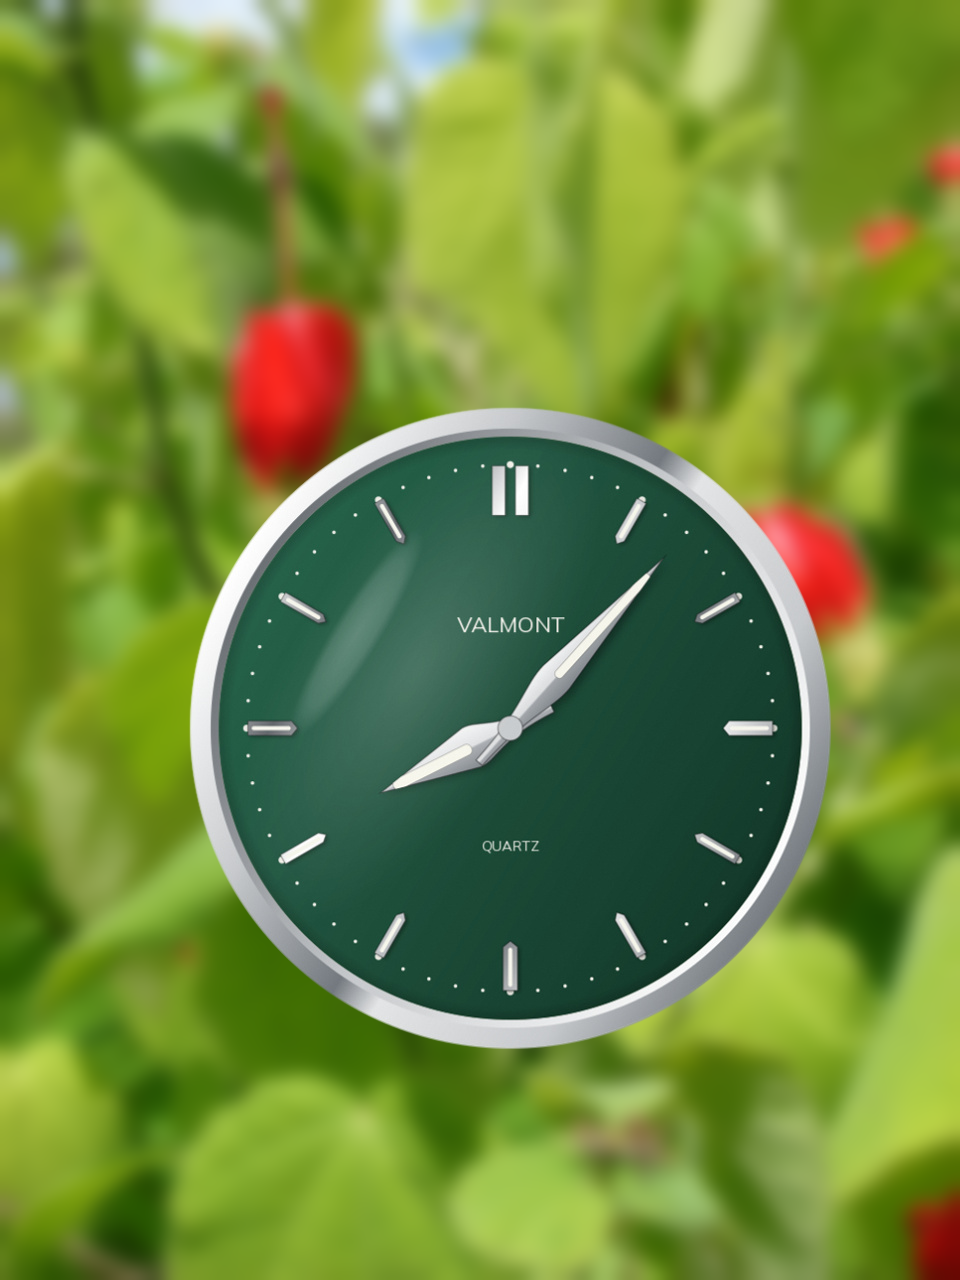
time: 8:07
